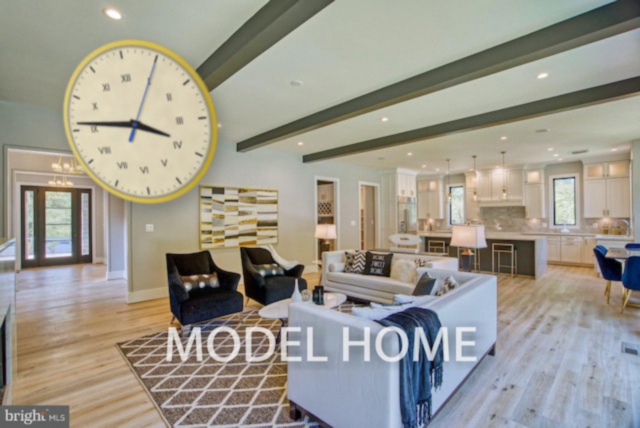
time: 3:46:05
